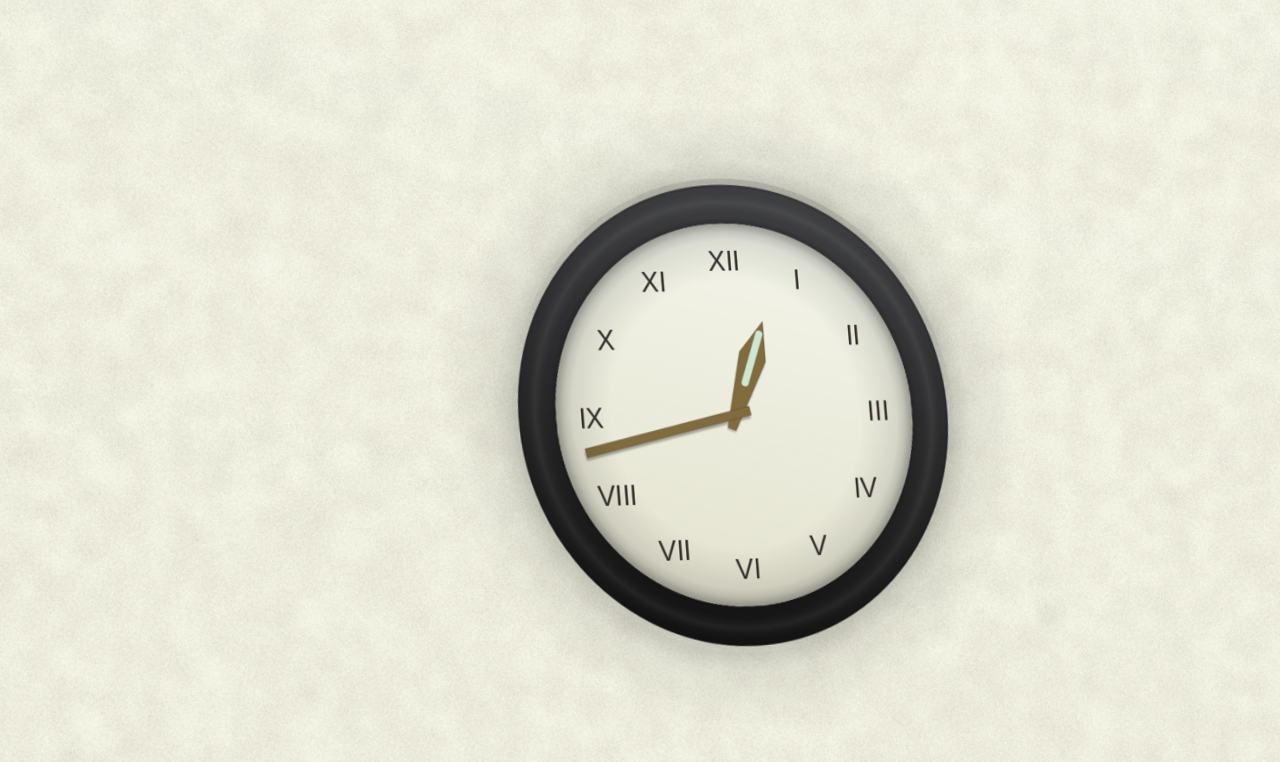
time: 12:43
